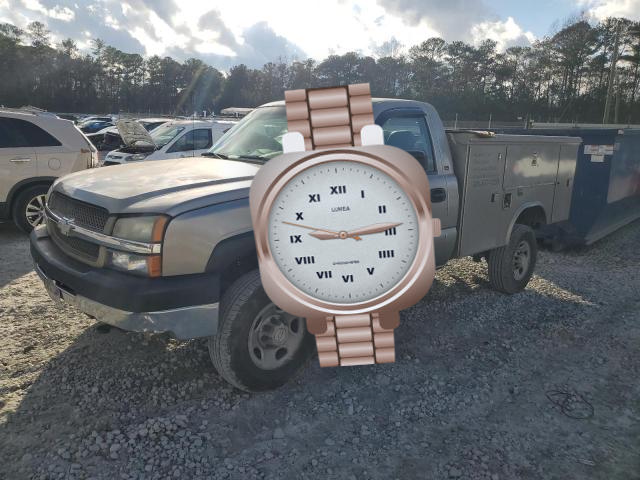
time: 9:13:48
